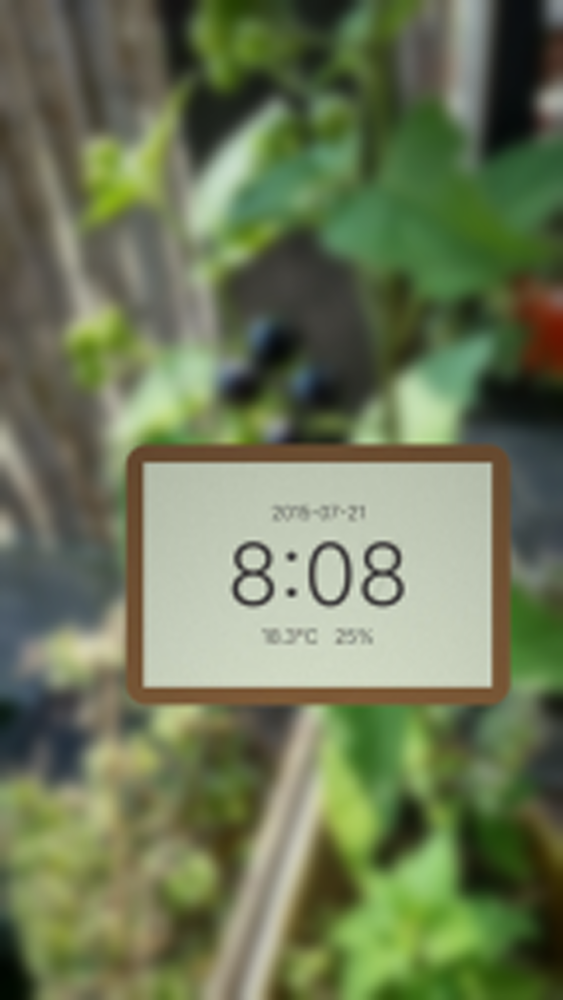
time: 8:08
